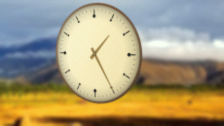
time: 1:25
